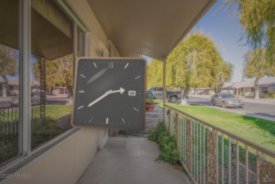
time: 2:39
